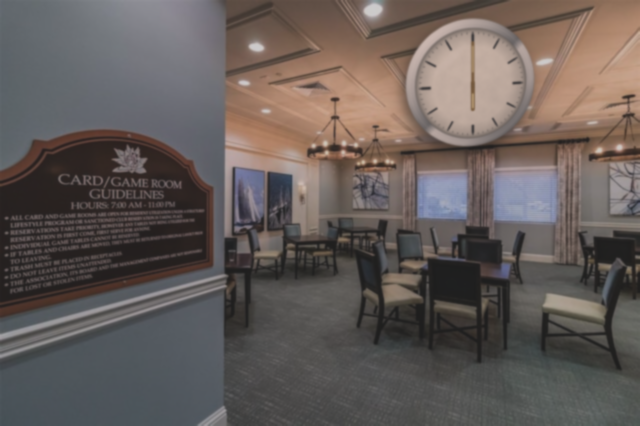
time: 6:00
